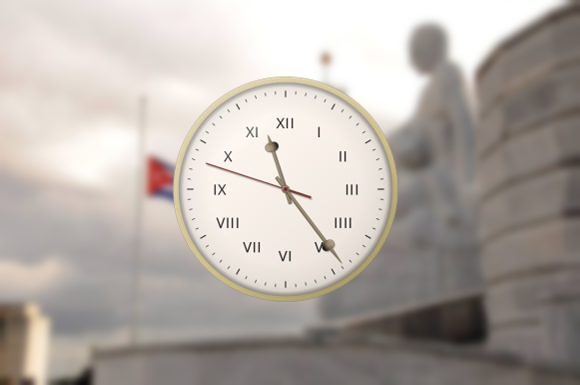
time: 11:23:48
